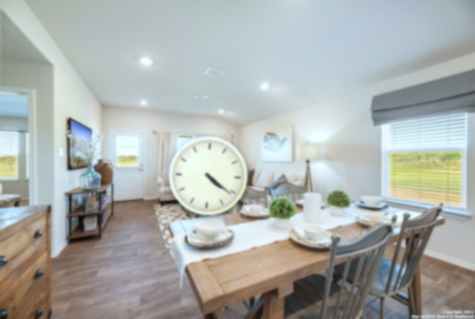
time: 4:21
